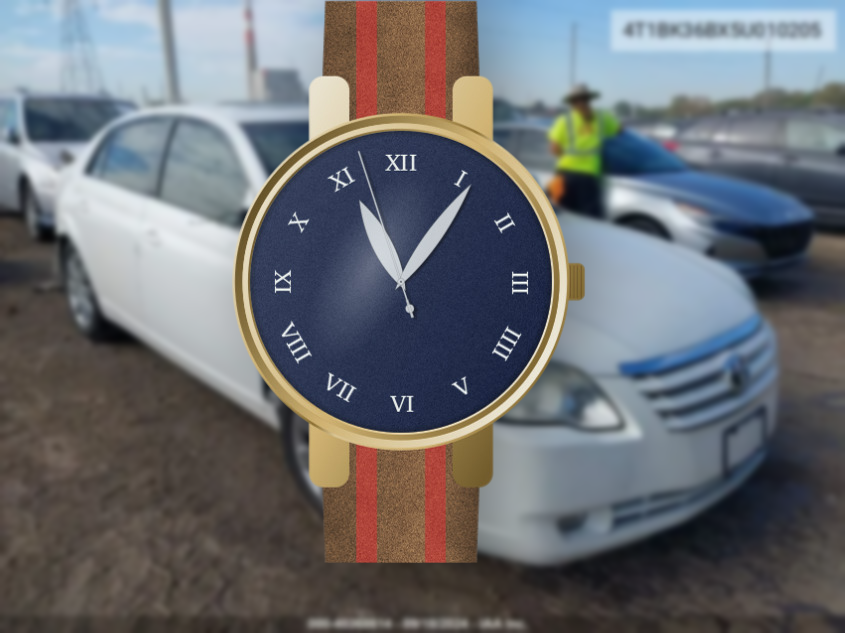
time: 11:05:57
